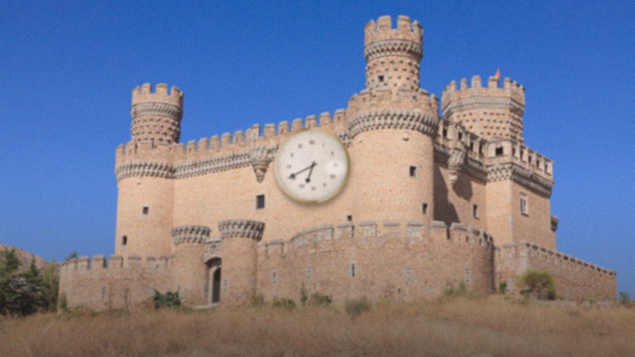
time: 6:41
